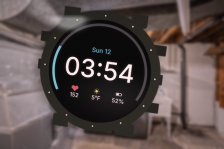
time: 3:54
